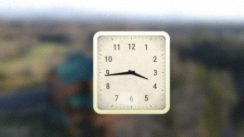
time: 3:44
